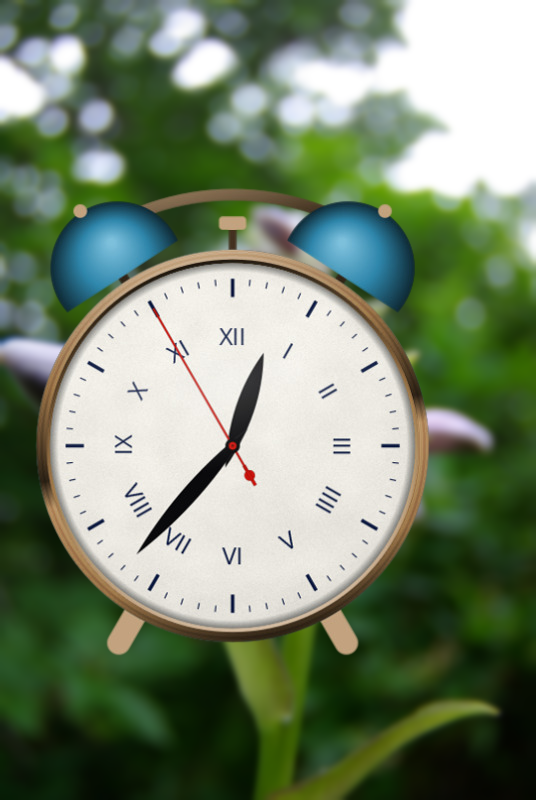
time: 12:36:55
